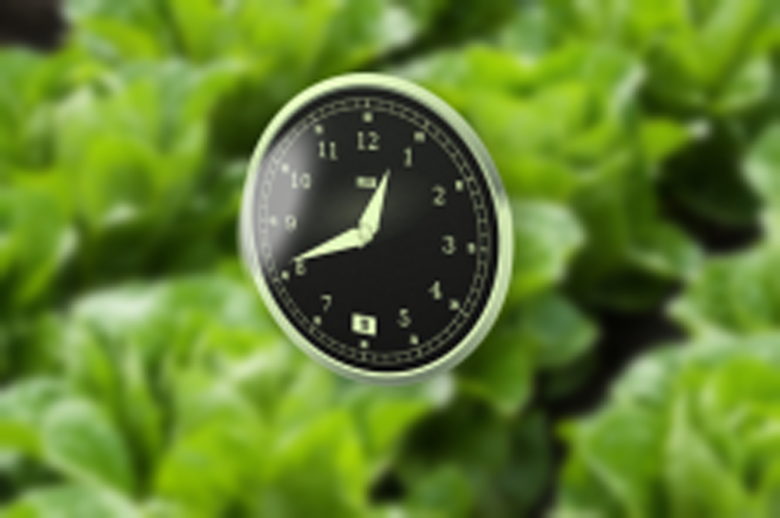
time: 12:41
